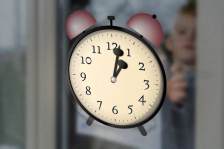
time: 1:02
